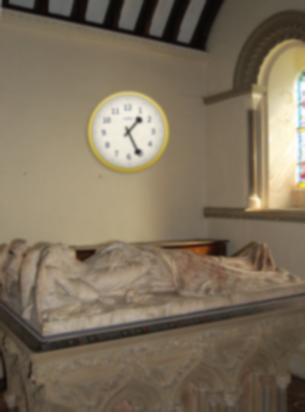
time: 1:26
